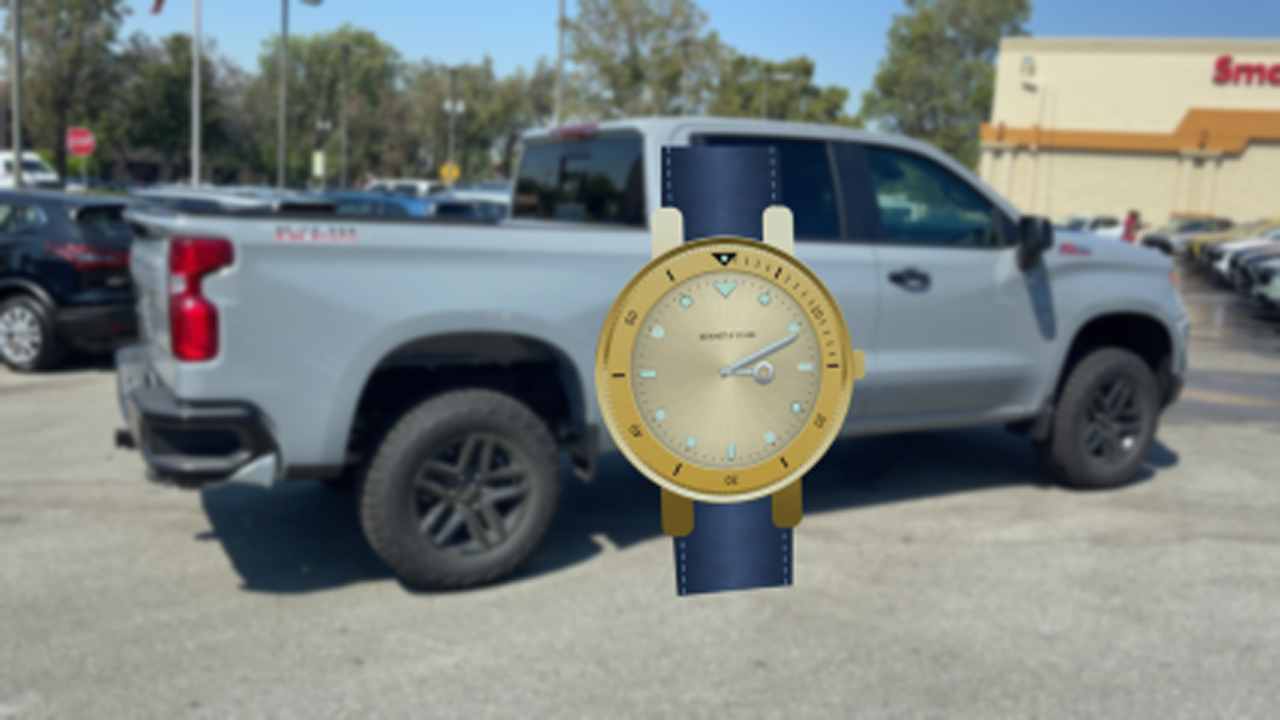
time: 3:11
